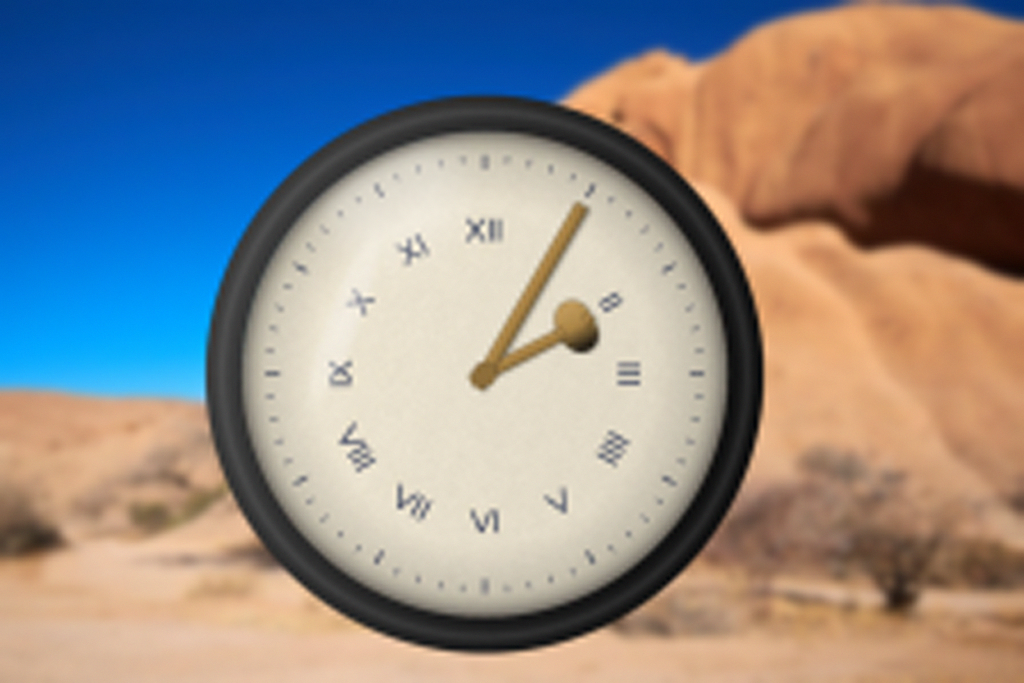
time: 2:05
